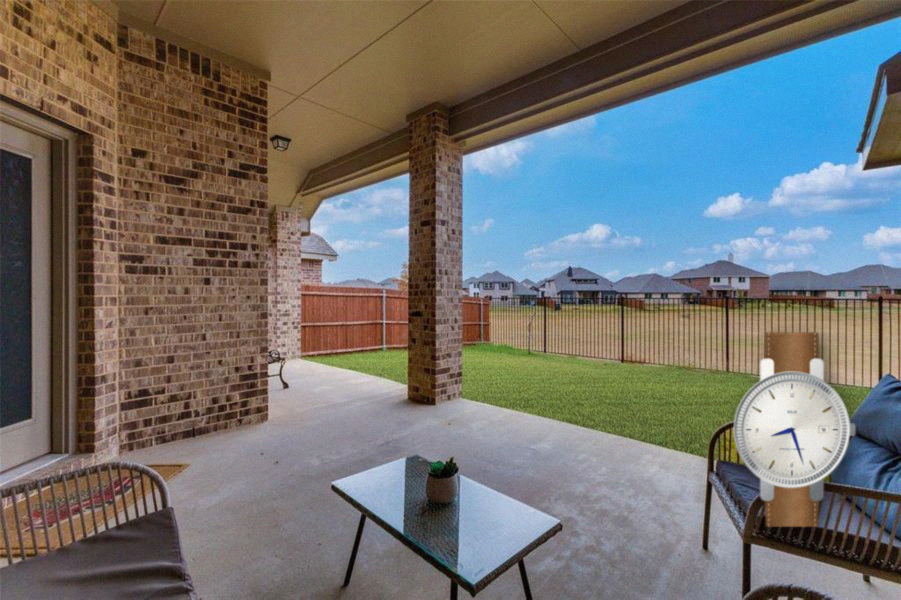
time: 8:27
